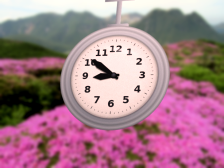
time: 8:51
